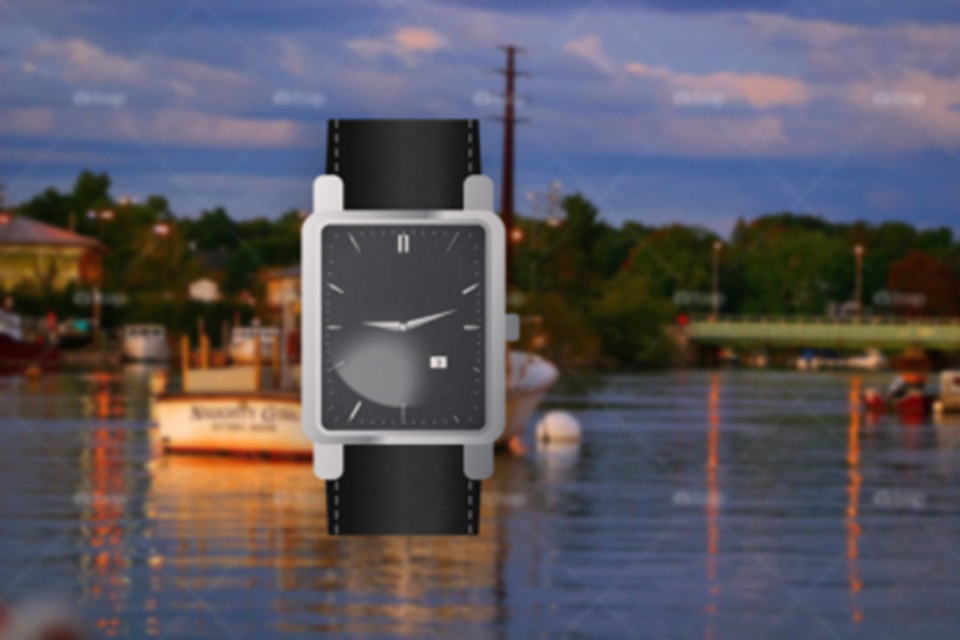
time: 9:12
